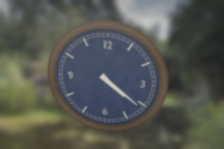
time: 4:21
